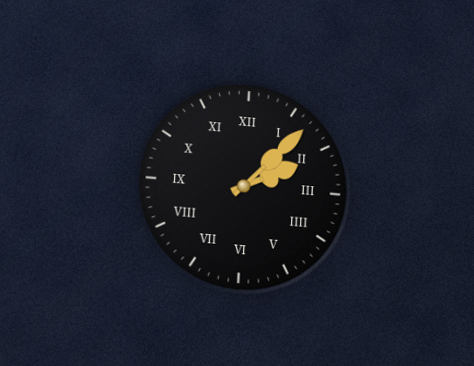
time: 2:07
